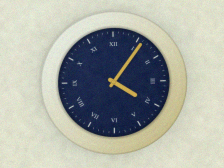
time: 4:06
